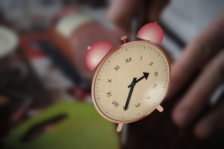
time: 2:35
